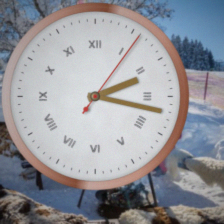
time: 2:17:06
